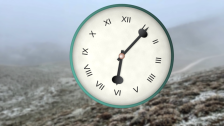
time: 6:06
